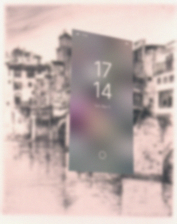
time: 17:14
